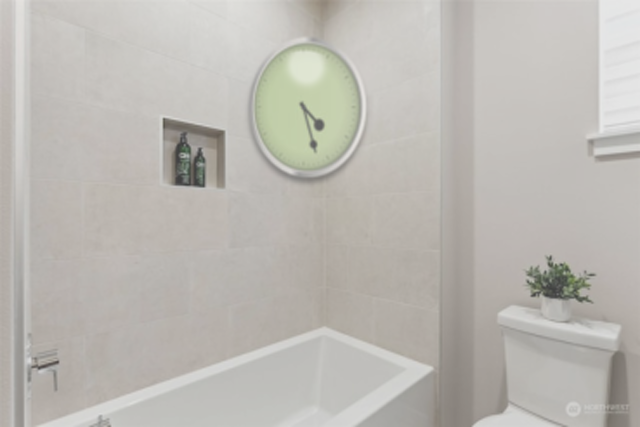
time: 4:27
